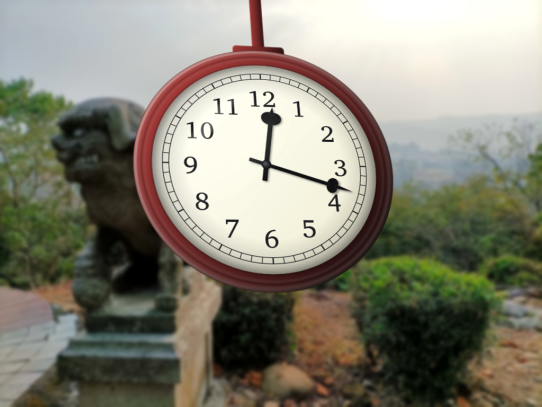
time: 12:18
